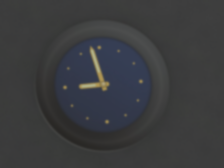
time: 8:58
